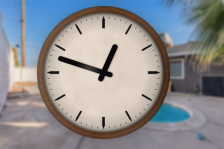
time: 12:48
